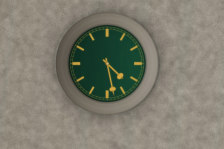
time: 4:28
